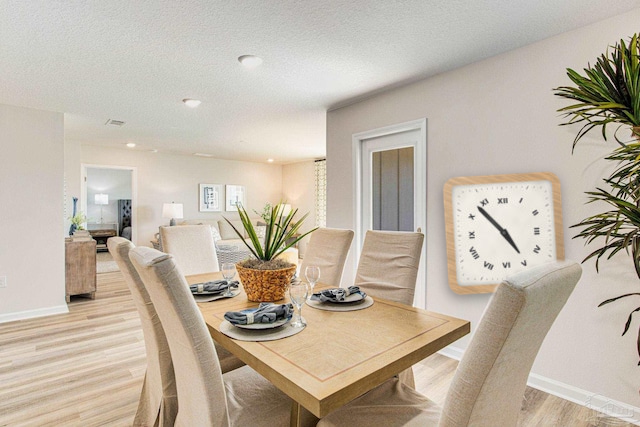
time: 4:53
